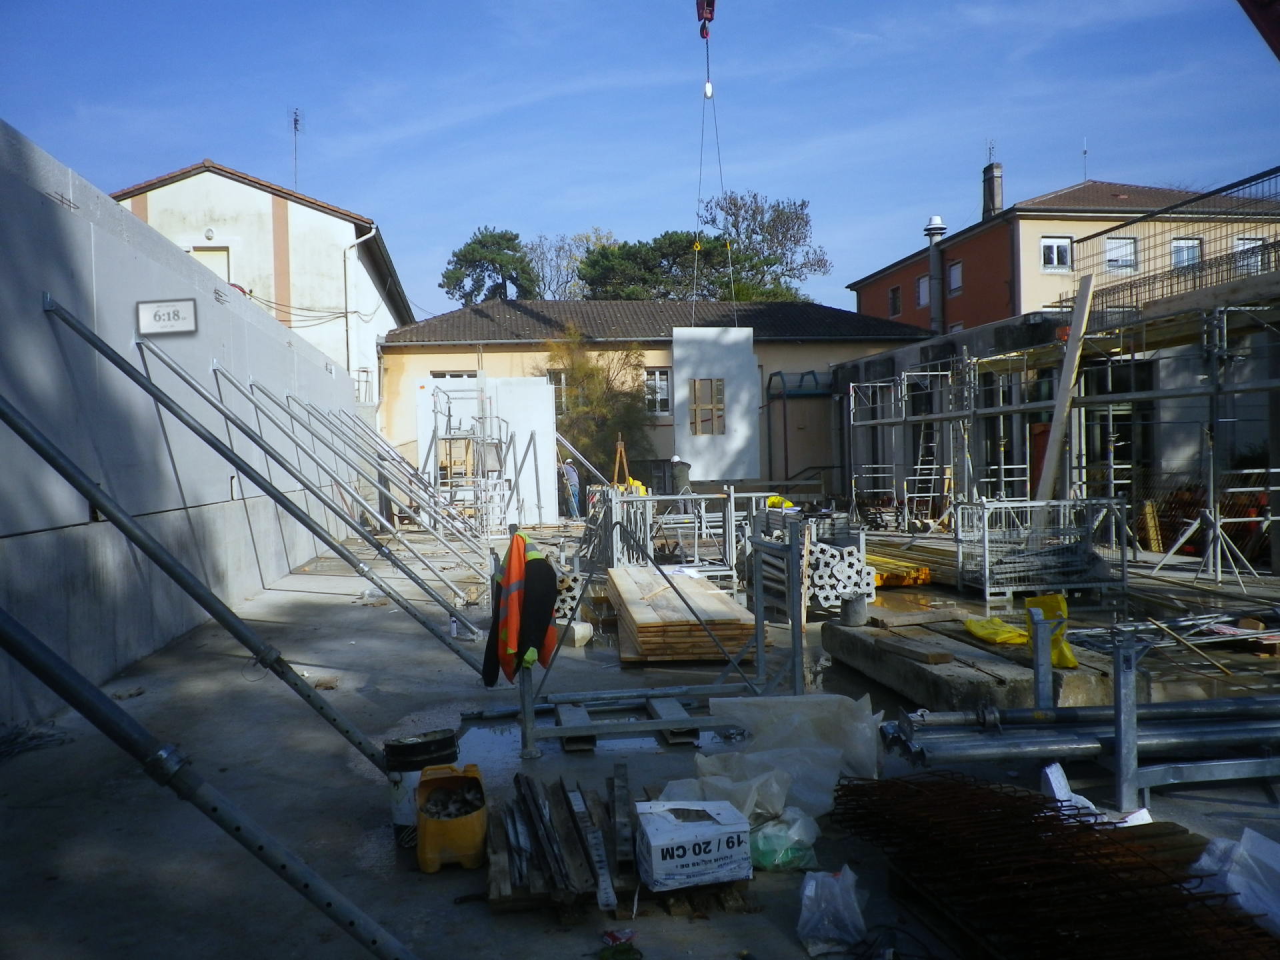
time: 6:18
